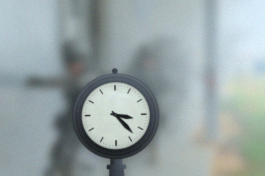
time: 3:23
